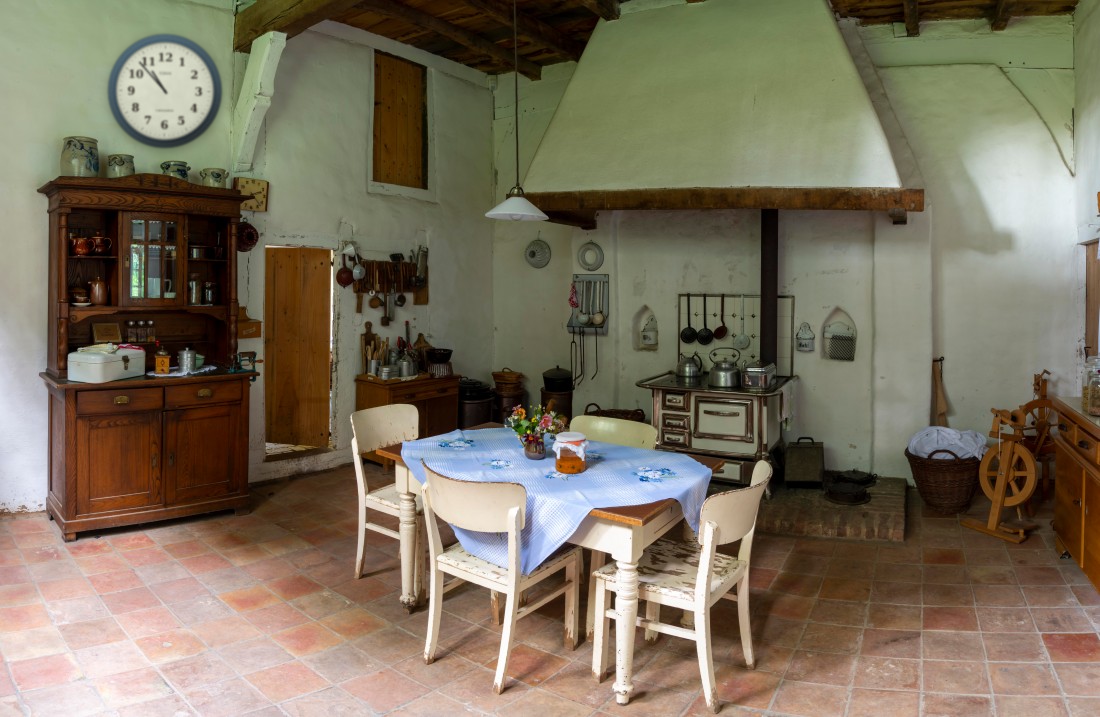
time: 10:53
